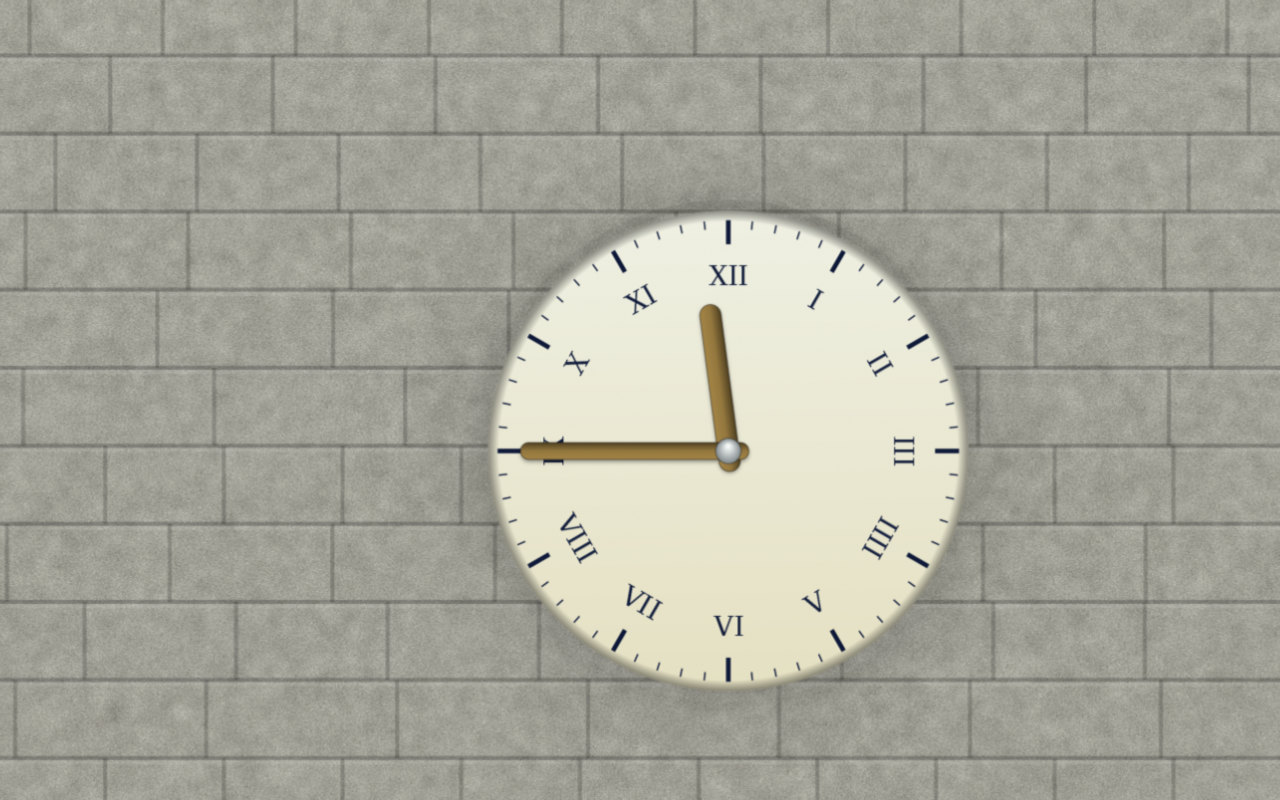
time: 11:45
